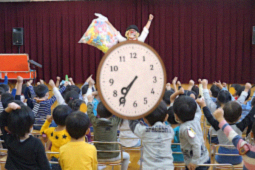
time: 7:36
